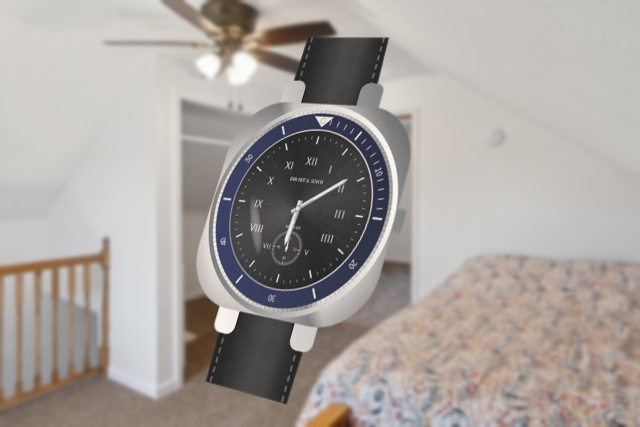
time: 6:09
